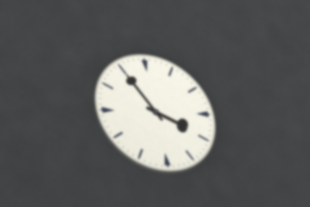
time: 3:55
